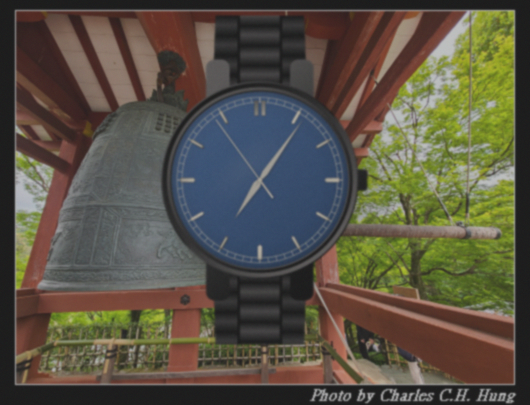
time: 7:05:54
